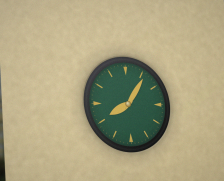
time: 8:06
